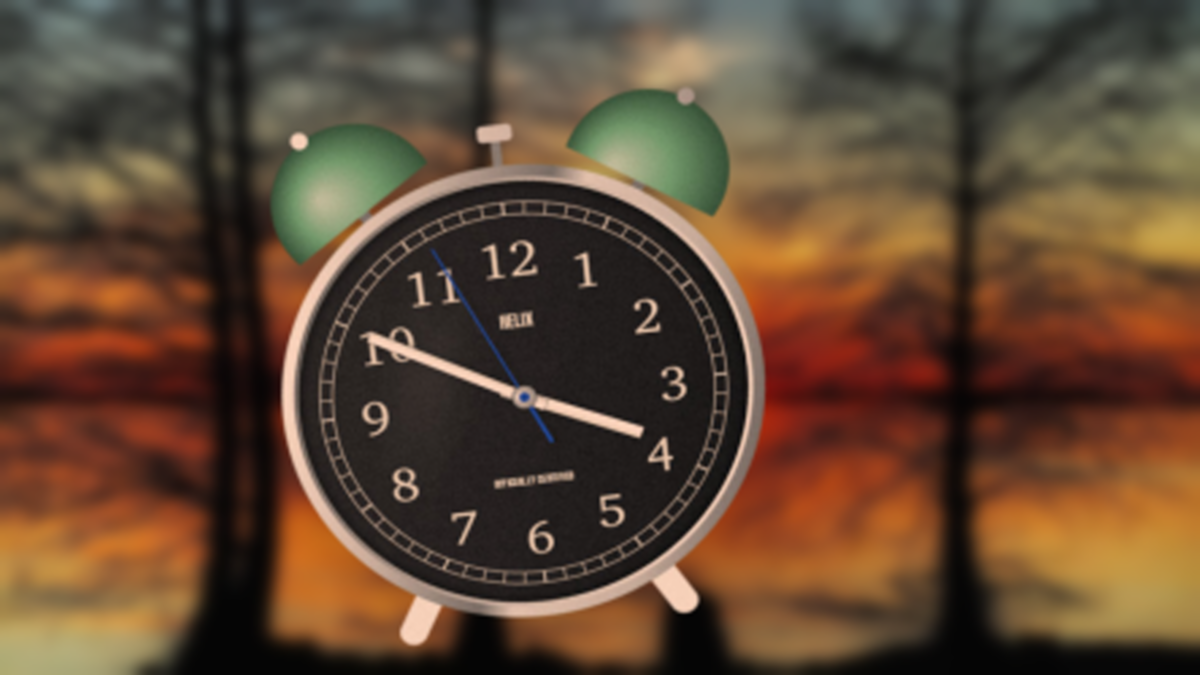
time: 3:49:56
